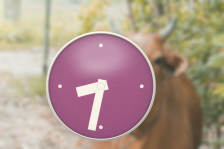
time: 8:32
